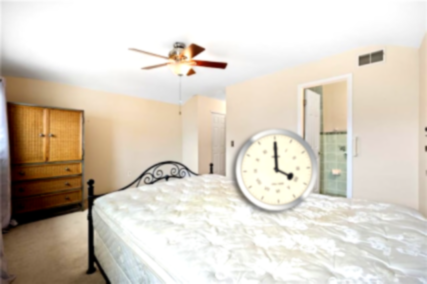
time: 4:00
